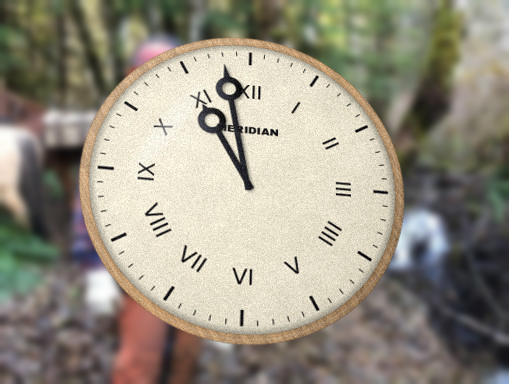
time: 10:58
